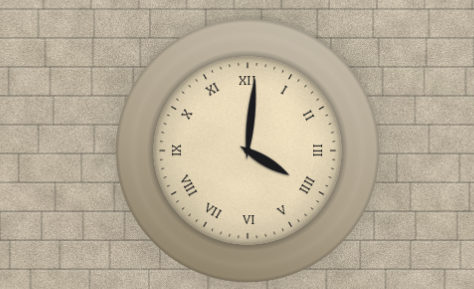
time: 4:01
